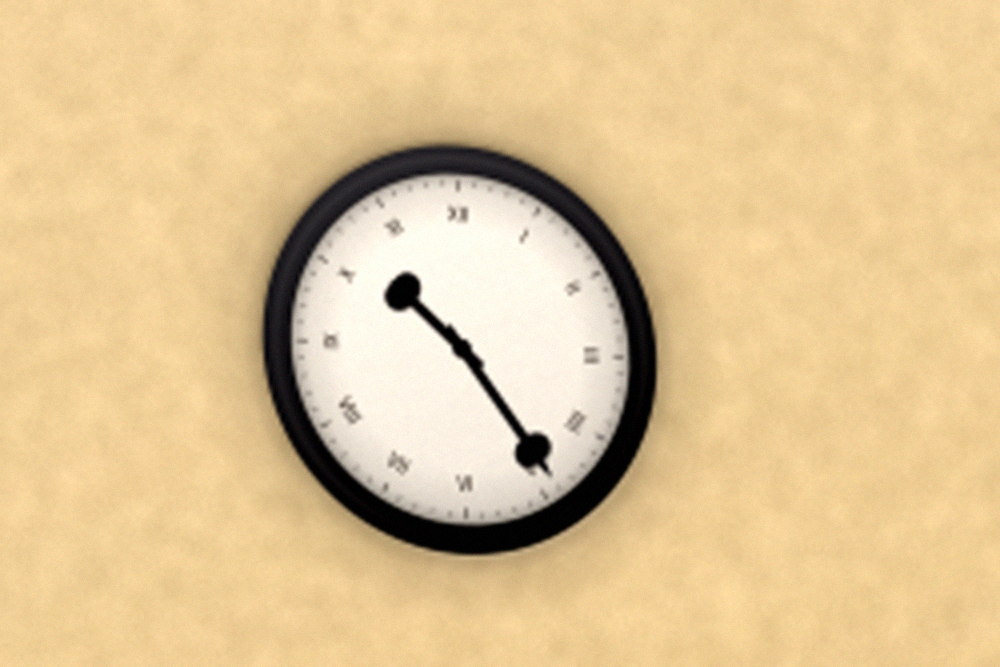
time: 10:24
